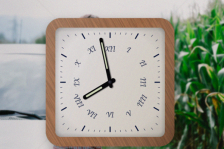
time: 7:58
